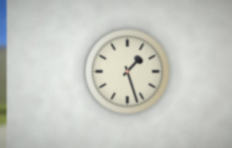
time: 1:27
